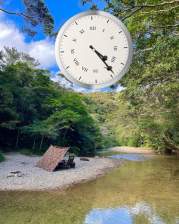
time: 4:24
